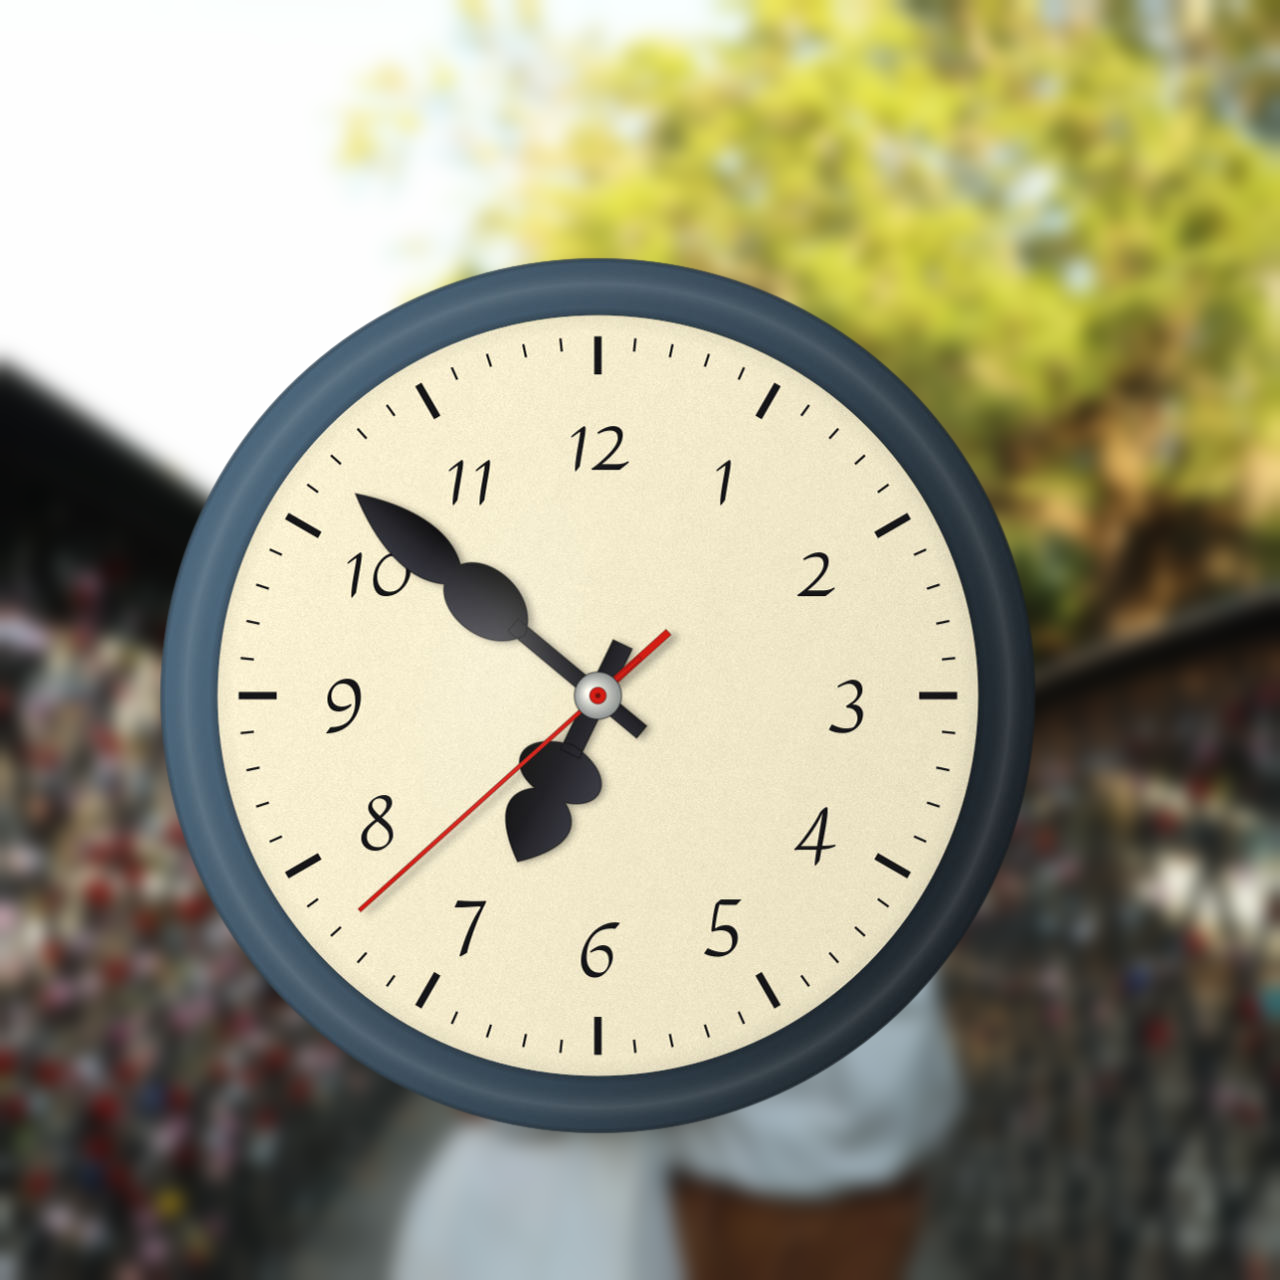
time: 6:51:38
